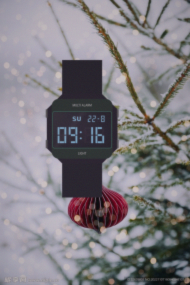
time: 9:16
